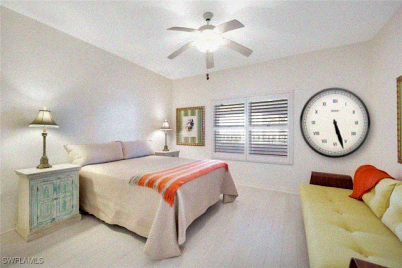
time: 5:27
